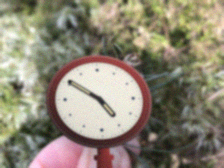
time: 4:51
